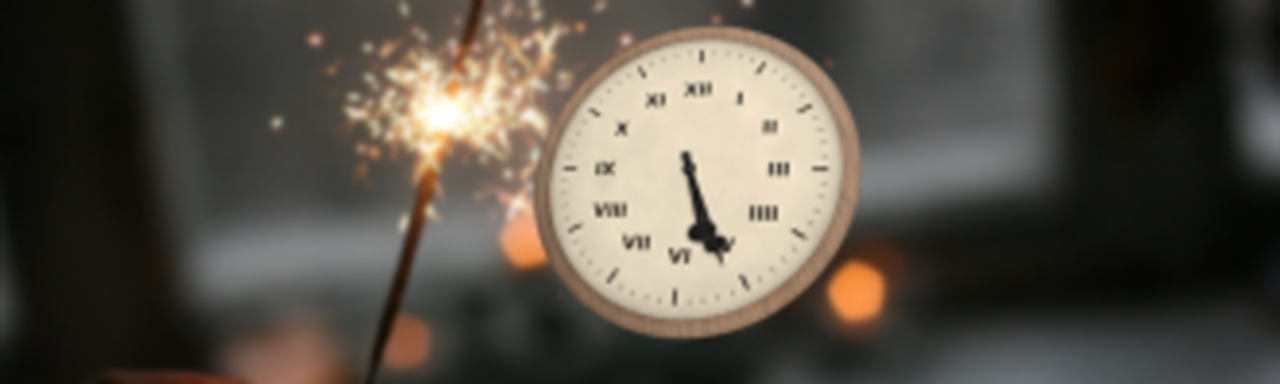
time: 5:26
